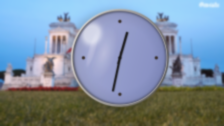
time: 12:32
